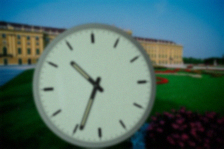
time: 10:34
